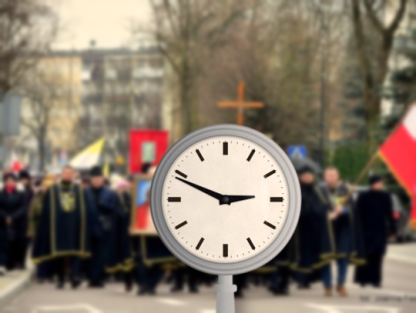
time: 2:49
